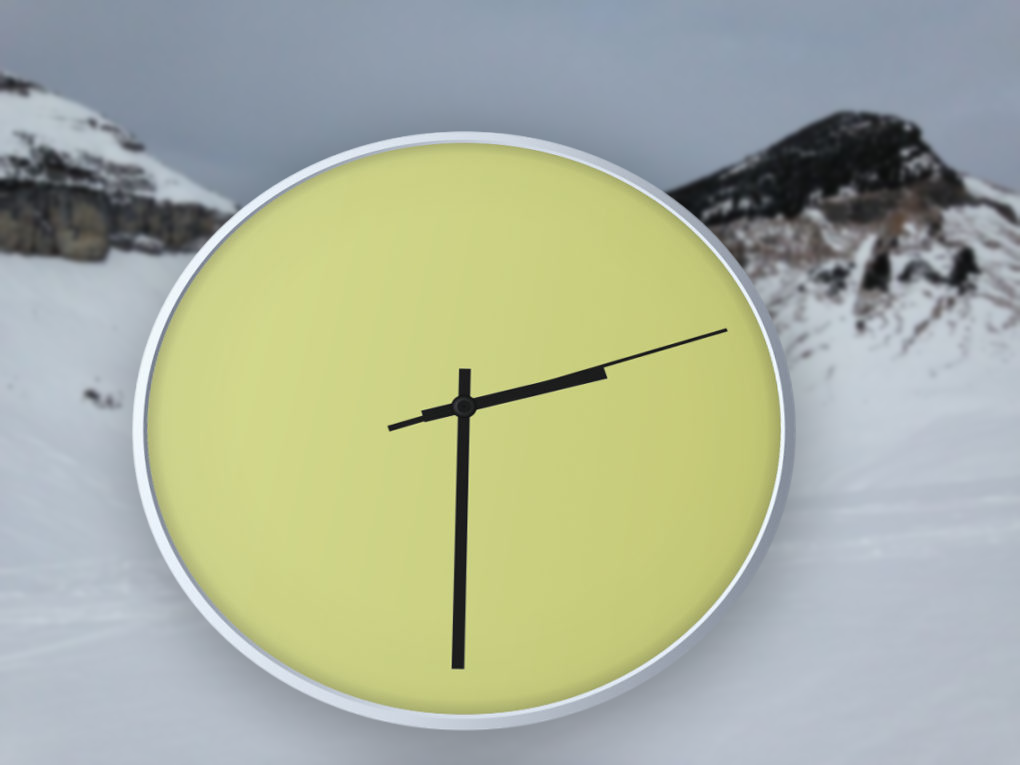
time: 2:30:12
